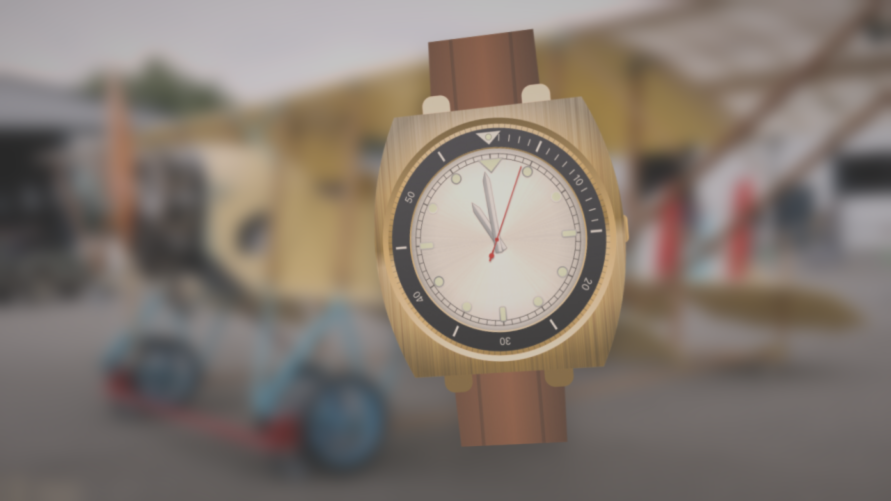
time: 10:59:04
